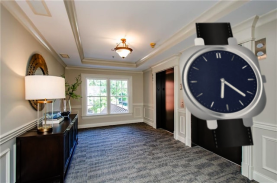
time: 6:22
